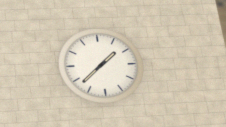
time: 1:38
